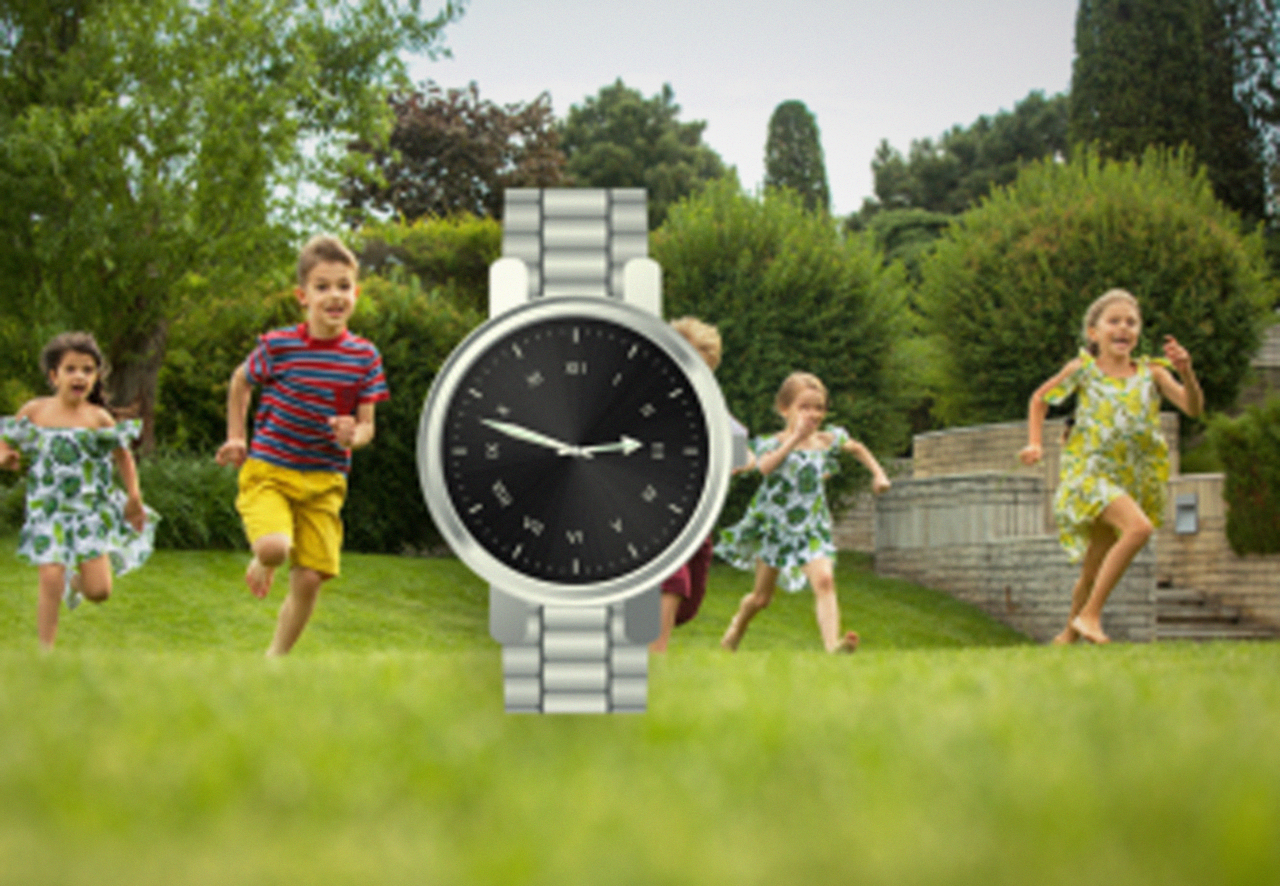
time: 2:48
